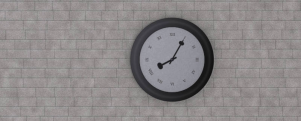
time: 8:05
